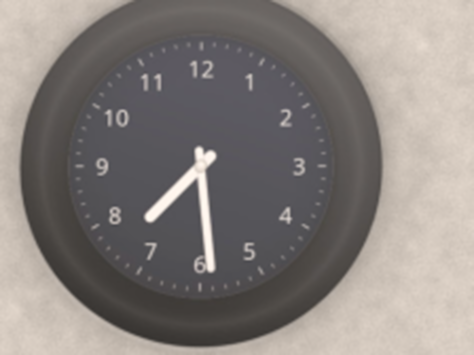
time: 7:29
